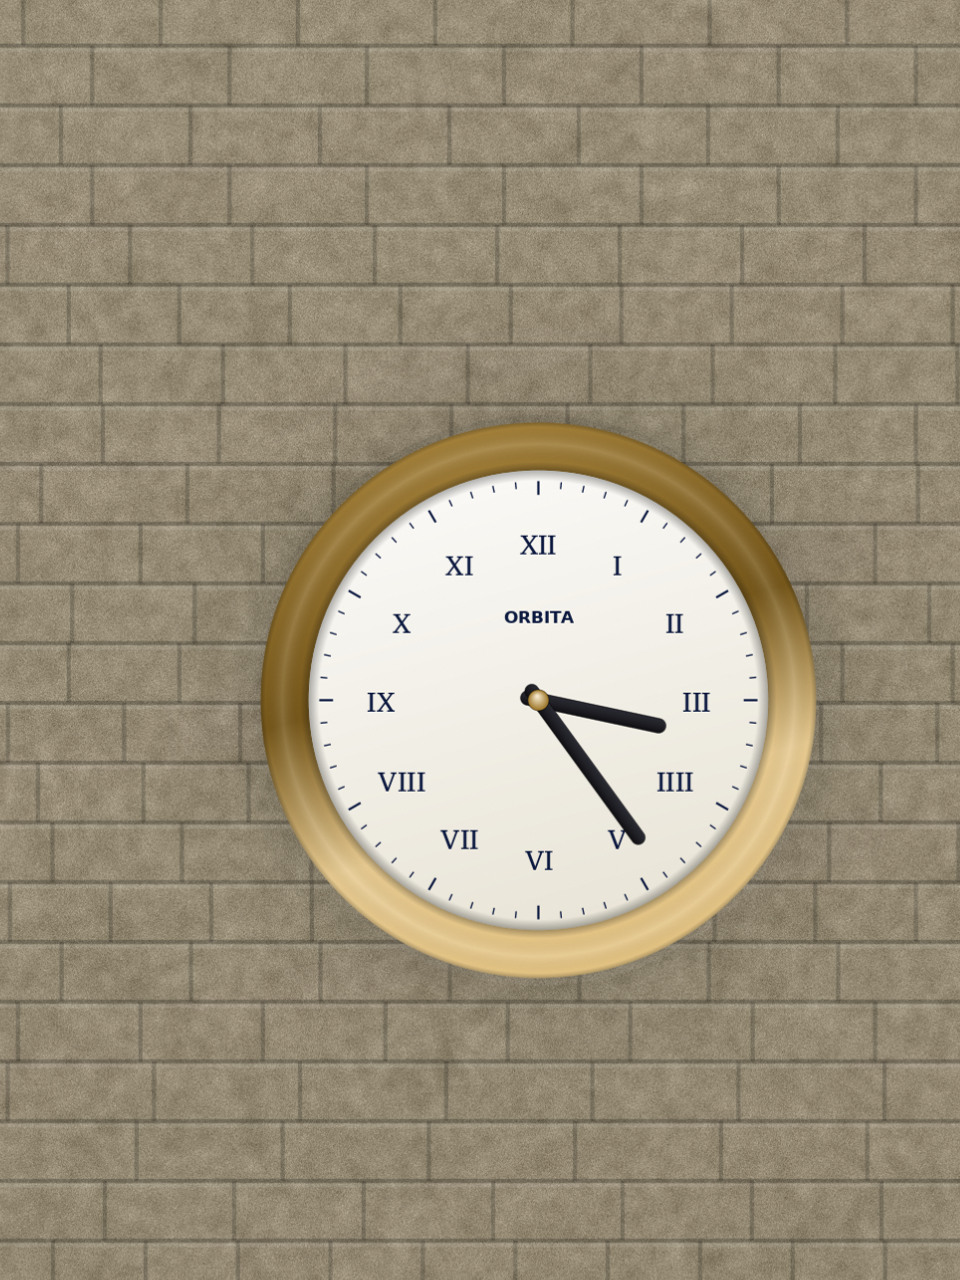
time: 3:24
